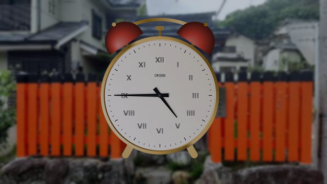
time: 4:45
